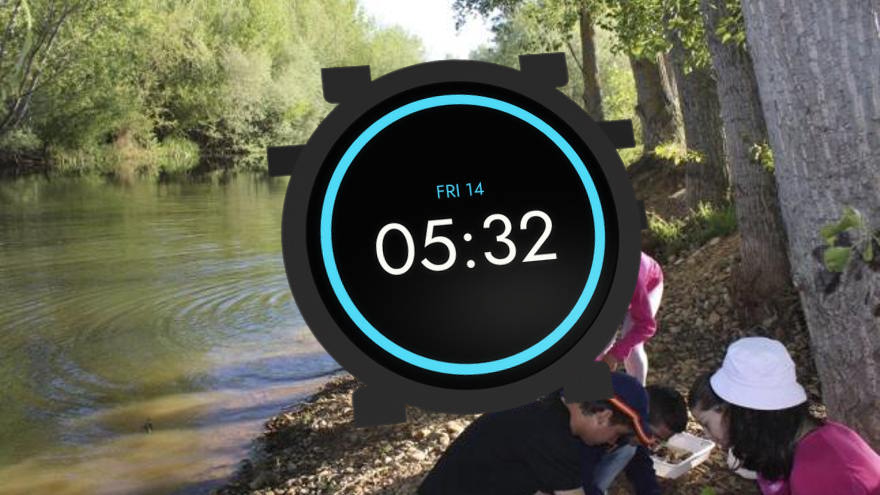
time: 5:32
